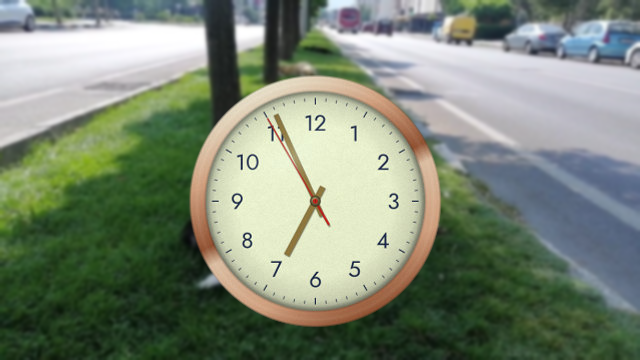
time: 6:55:55
